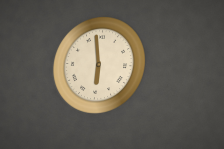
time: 5:58
